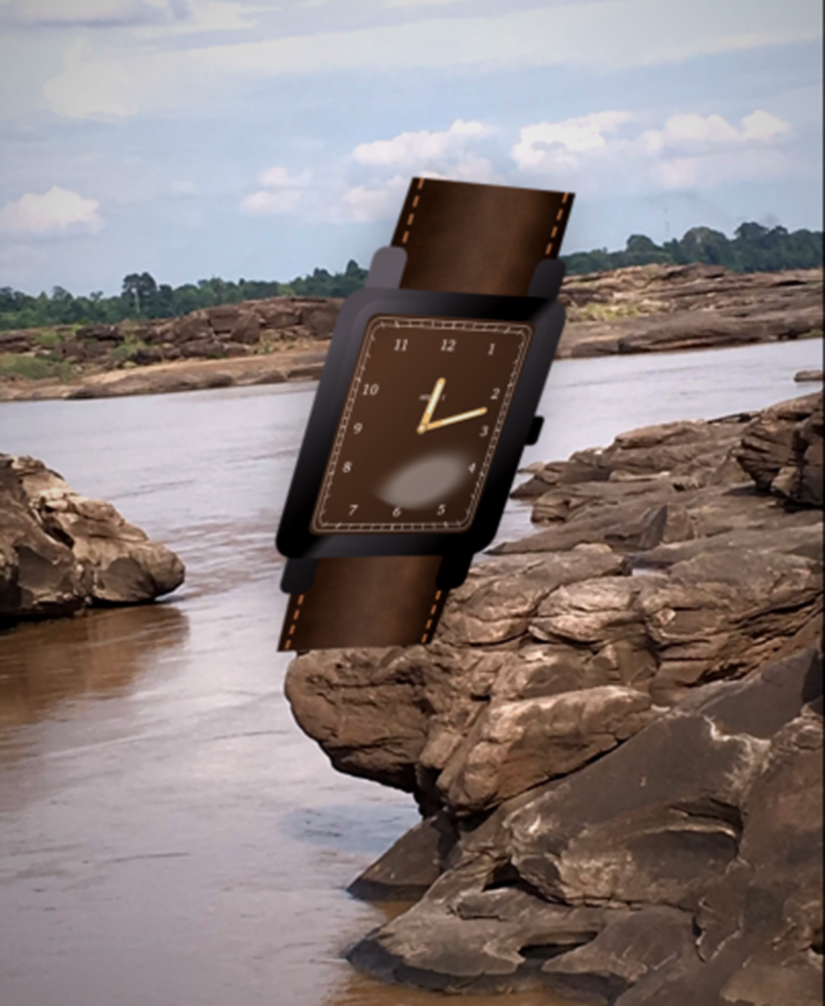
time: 12:12
